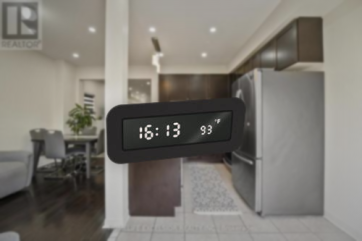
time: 16:13
